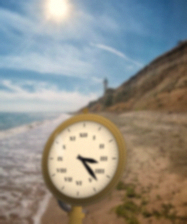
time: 3:23
